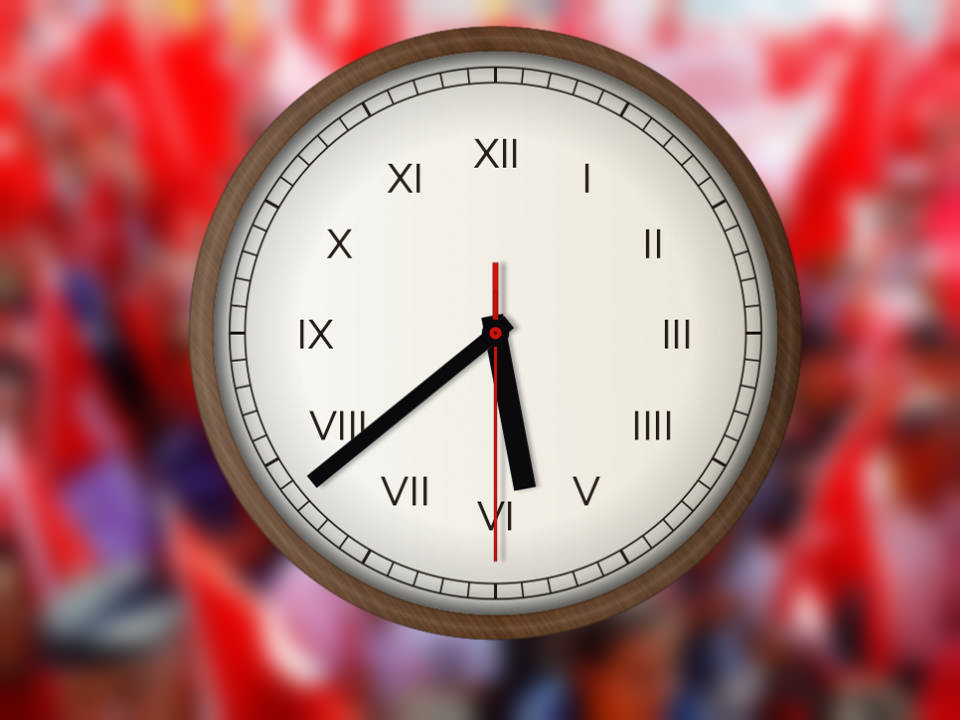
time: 5:38:30
